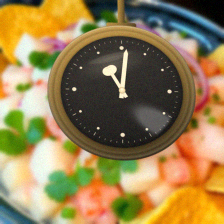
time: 11:01
